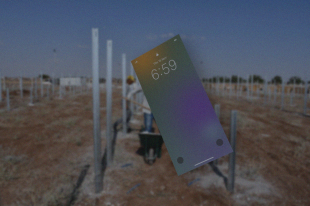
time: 6:59
